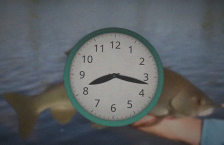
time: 8:17
